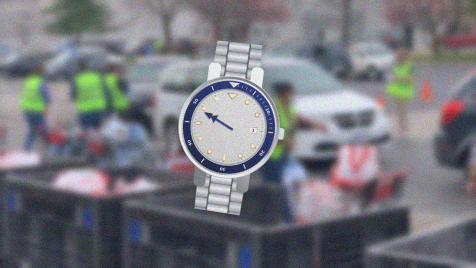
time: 9:49
